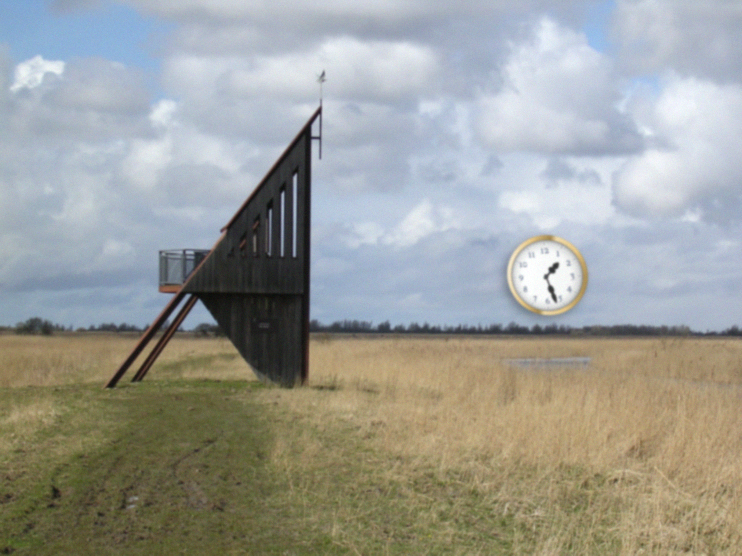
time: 1:27
